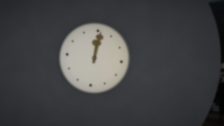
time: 12:01
